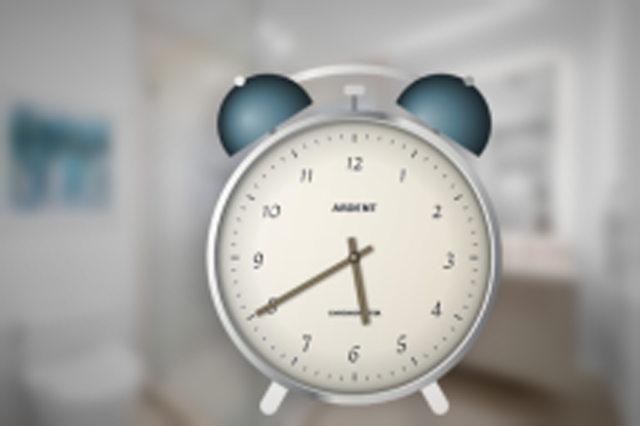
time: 5:40
